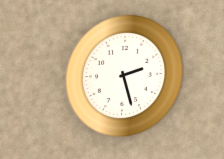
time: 2:27
